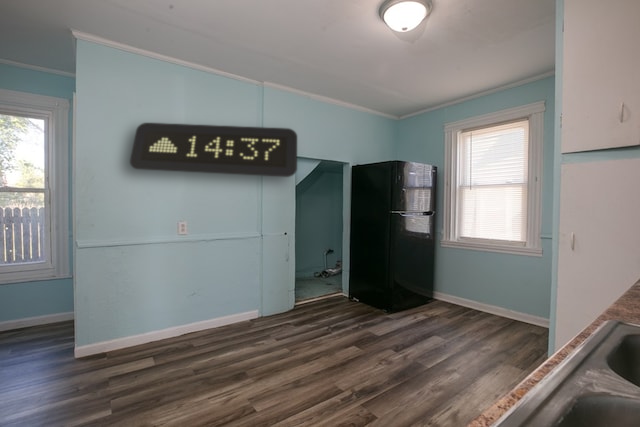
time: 14:37
